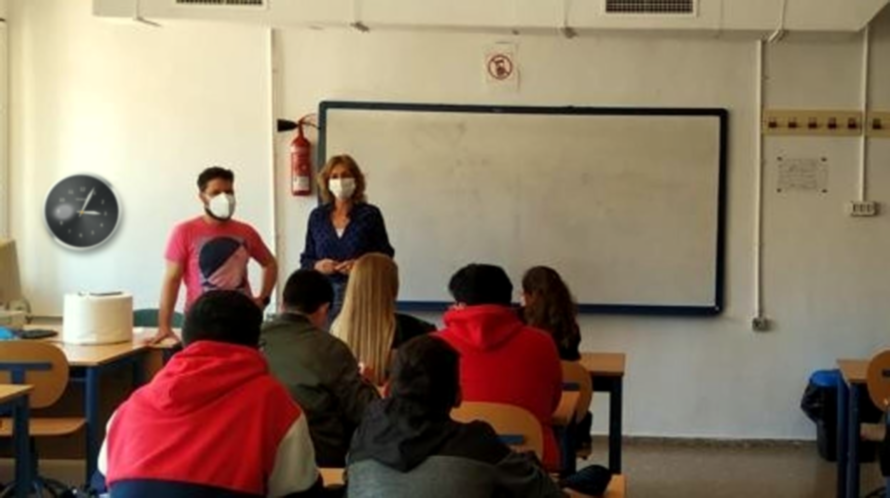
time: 3:04
